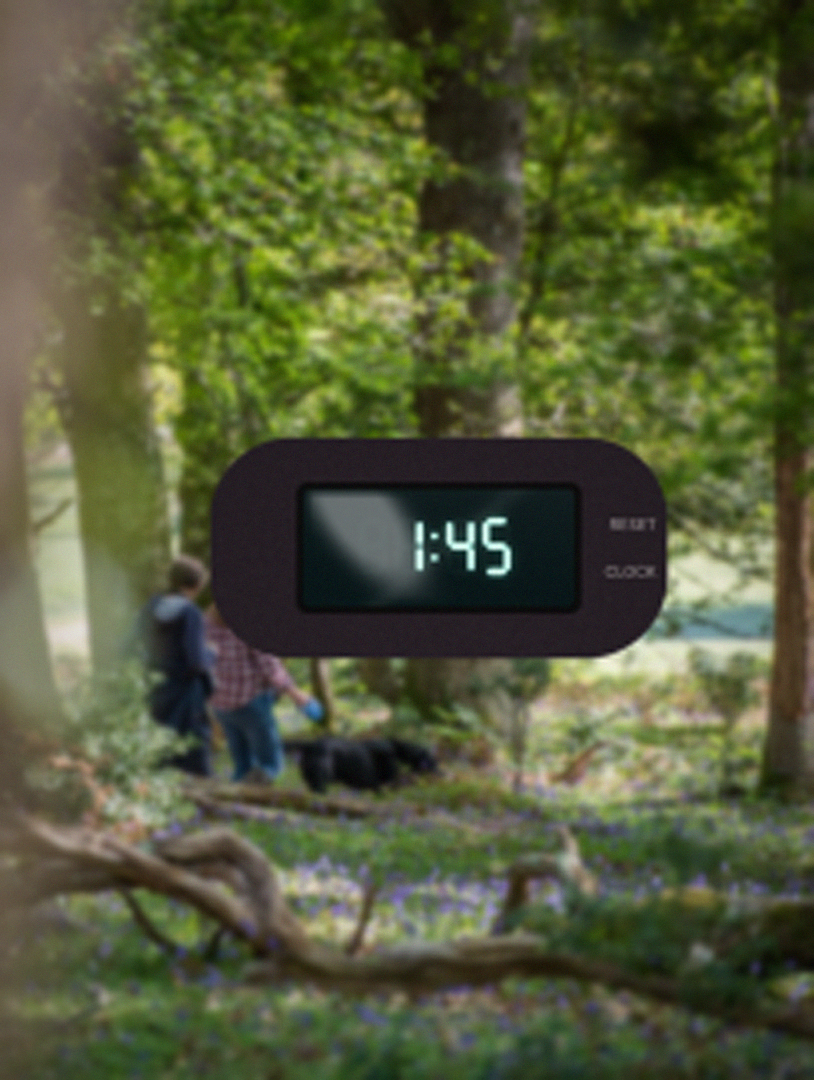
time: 1:45
